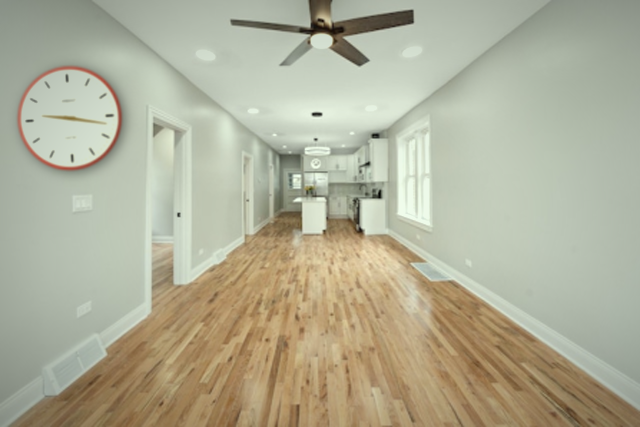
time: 9:17
